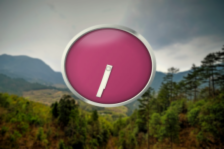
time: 6:33
